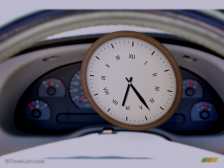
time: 6:23
